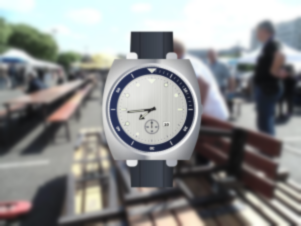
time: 7:44
